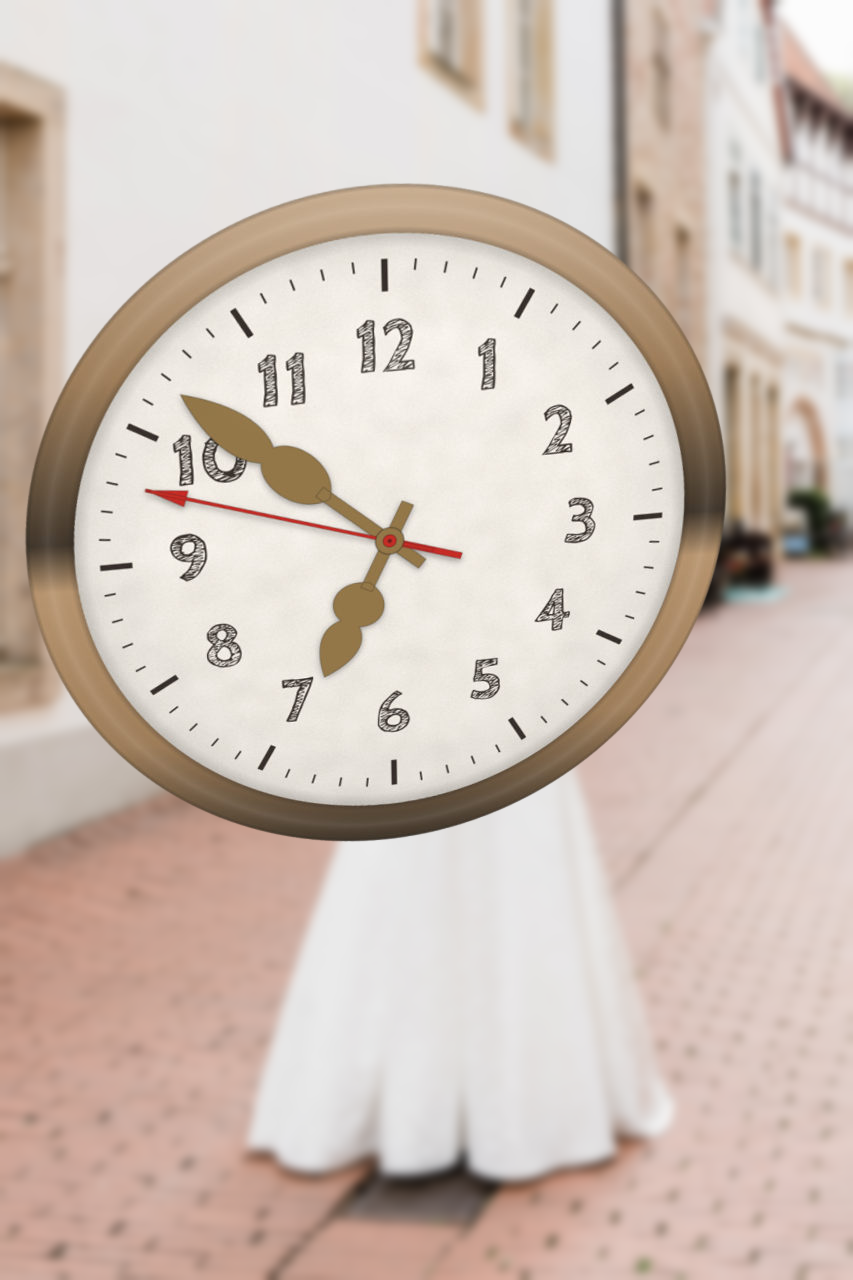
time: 6:51:48
